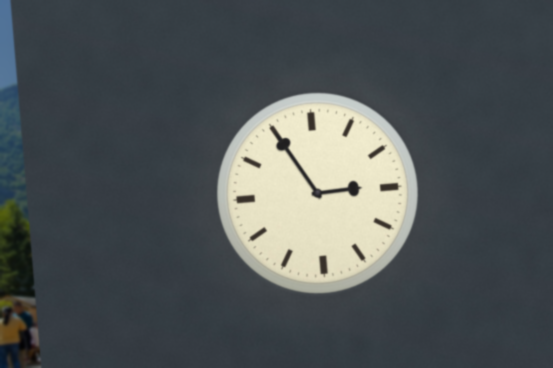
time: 2:55
